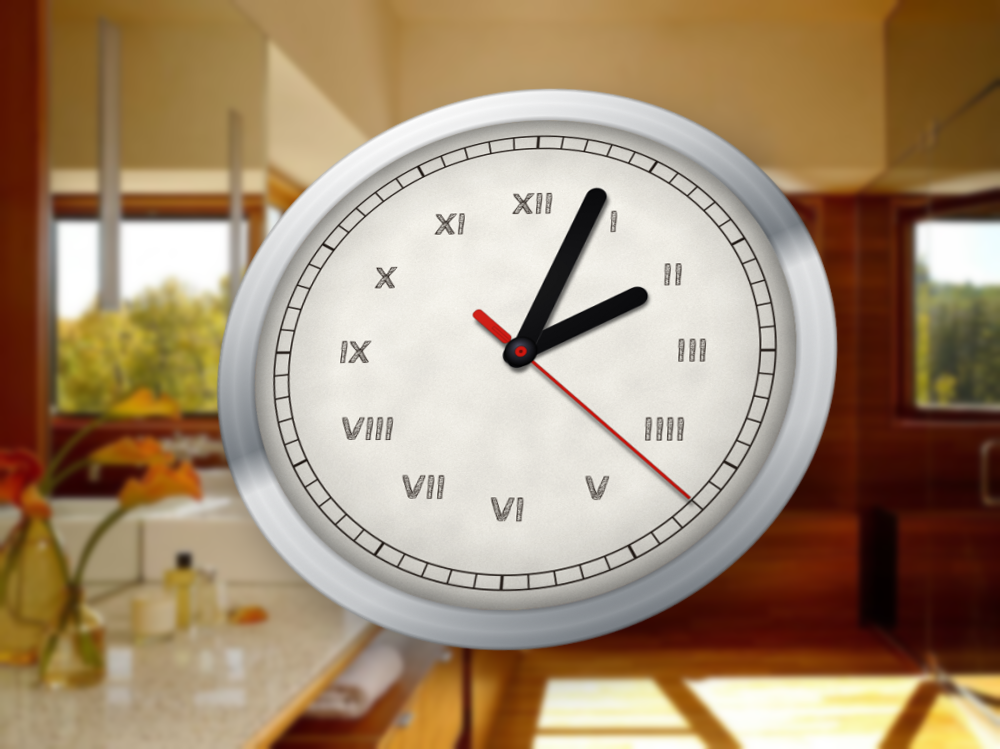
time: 2:03:22
